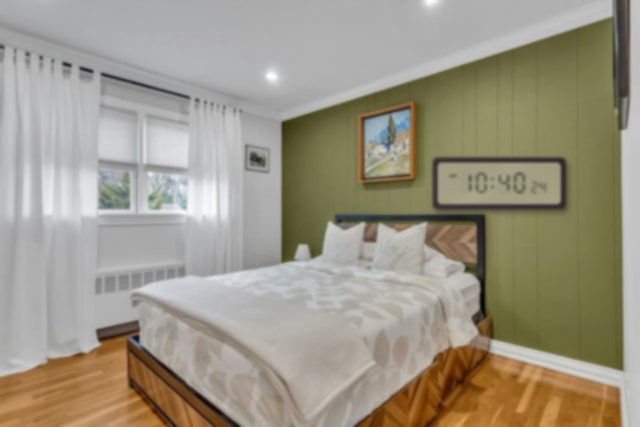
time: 10:40
